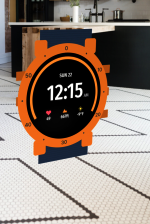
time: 12:15
